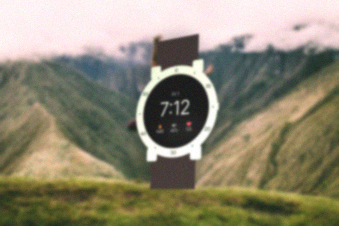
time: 7:12
